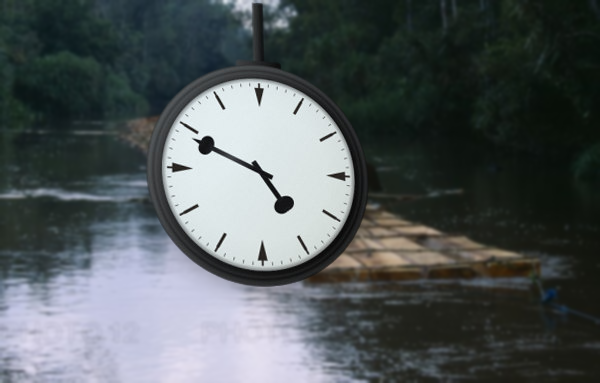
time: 4:49
